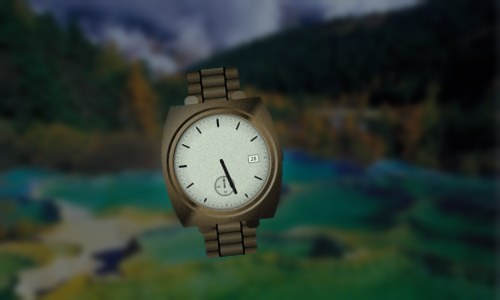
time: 5:27
